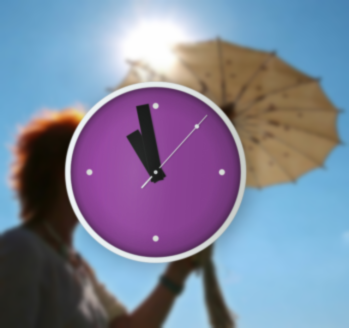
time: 10:58:07
